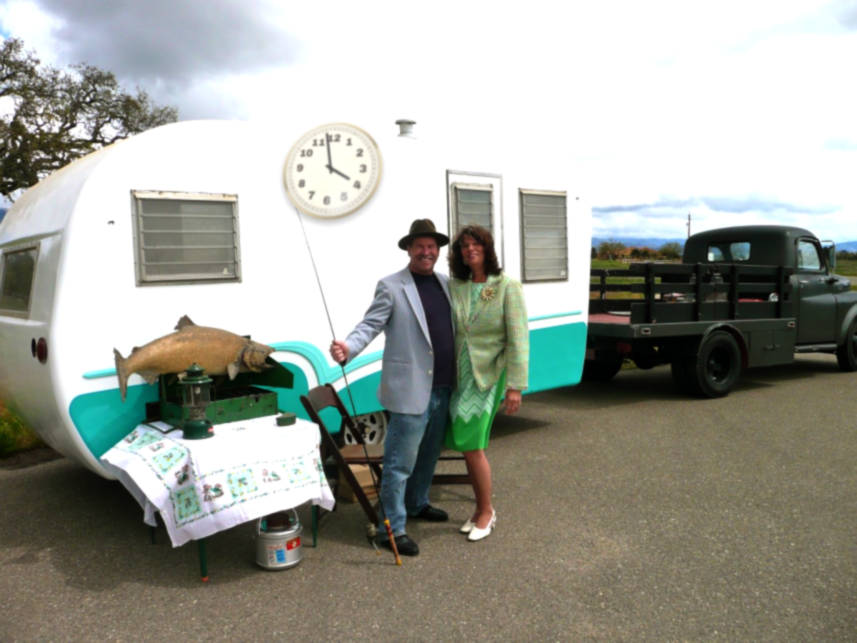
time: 3:58
